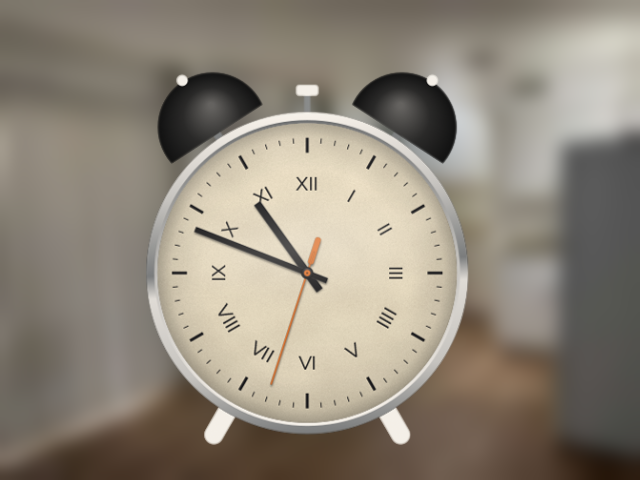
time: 10:48:33
